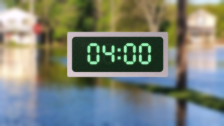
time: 4:00
